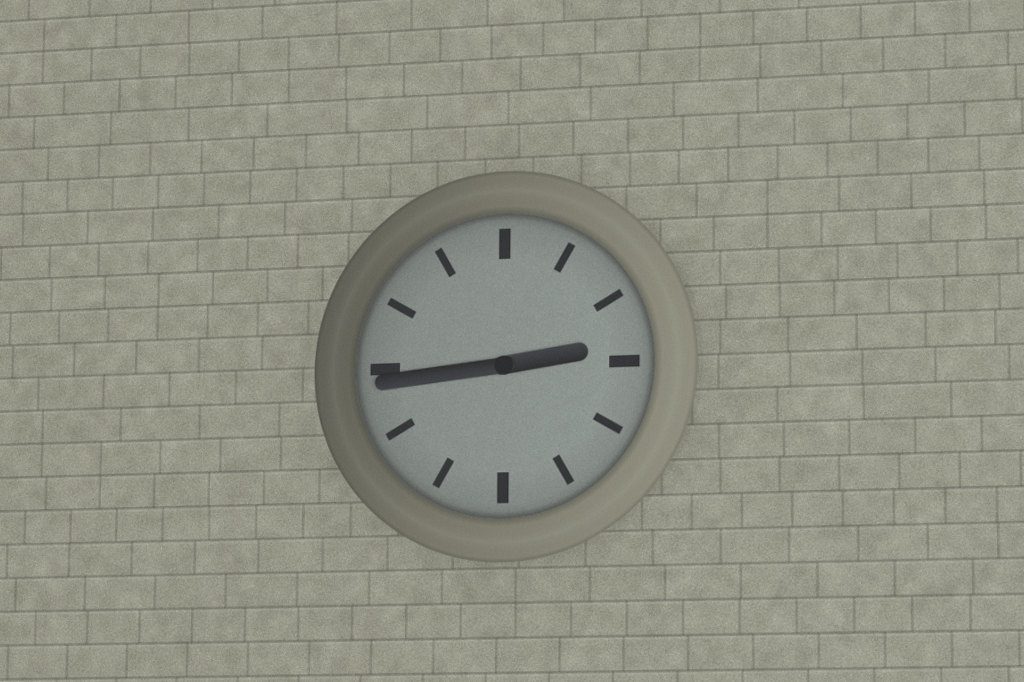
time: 2:44
